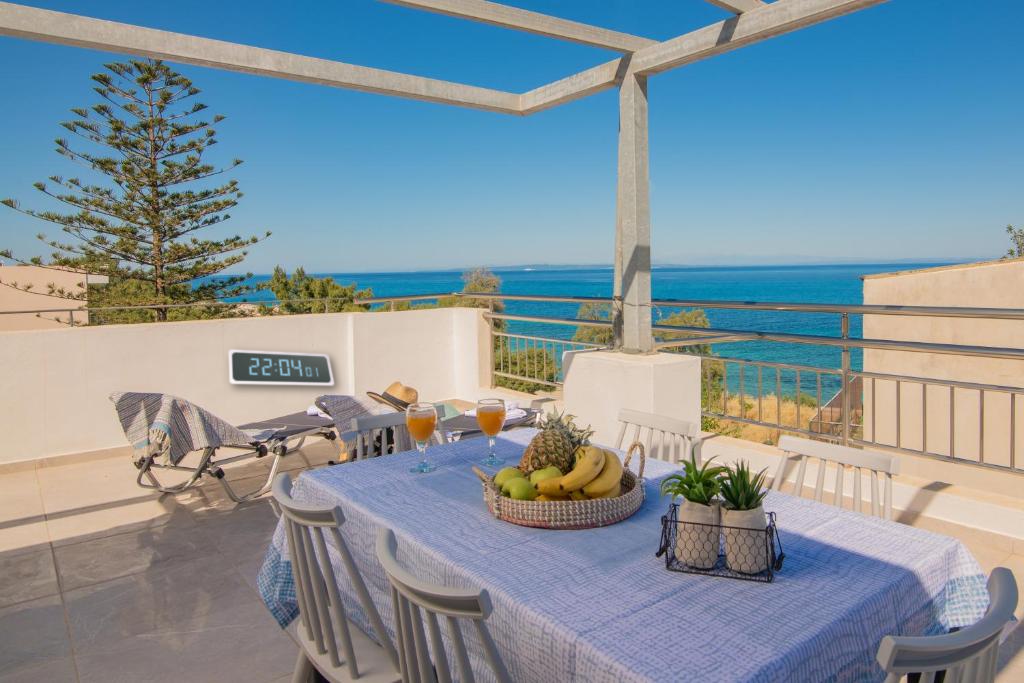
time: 22:04:01
